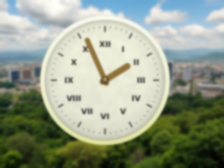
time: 1:56
